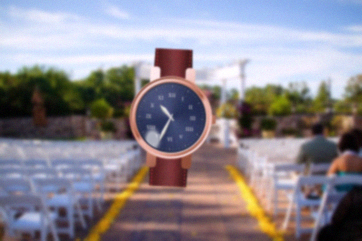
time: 10:34
